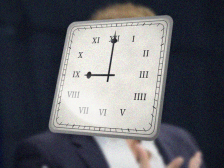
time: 9:00
